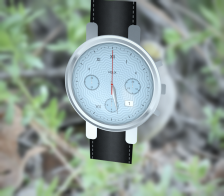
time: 5:28
